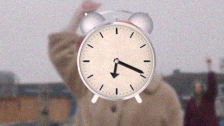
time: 6:19
